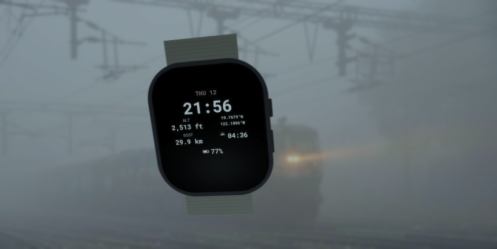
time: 21:56
